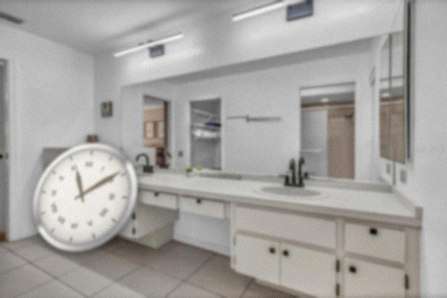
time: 11:09
